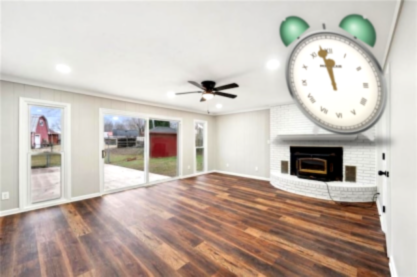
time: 11:58
